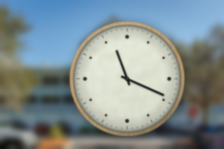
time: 11:19
